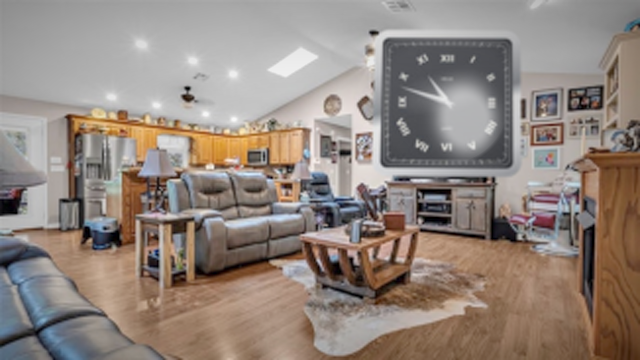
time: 10:48
